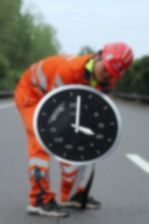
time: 4:02
